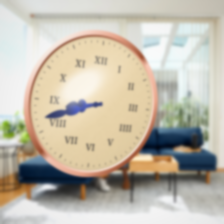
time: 8:42
